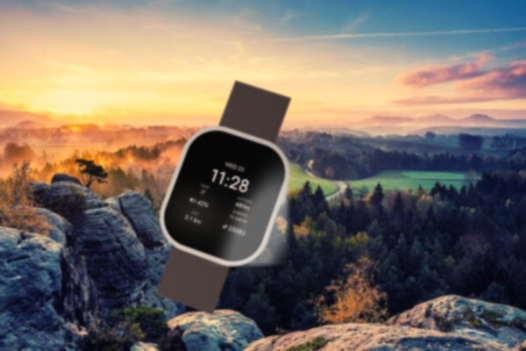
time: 11:28
